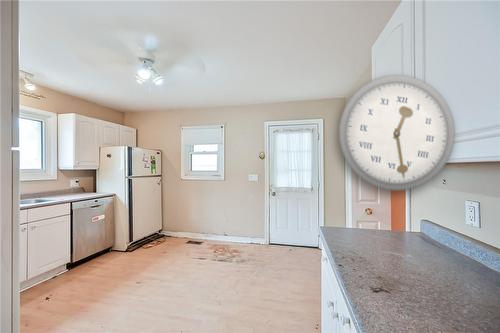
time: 12:27
